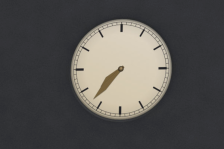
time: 7:37
